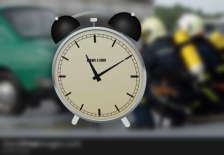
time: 11:10
